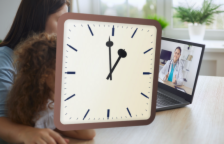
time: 12:59
